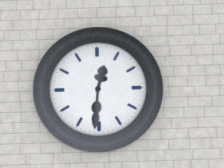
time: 12:31
